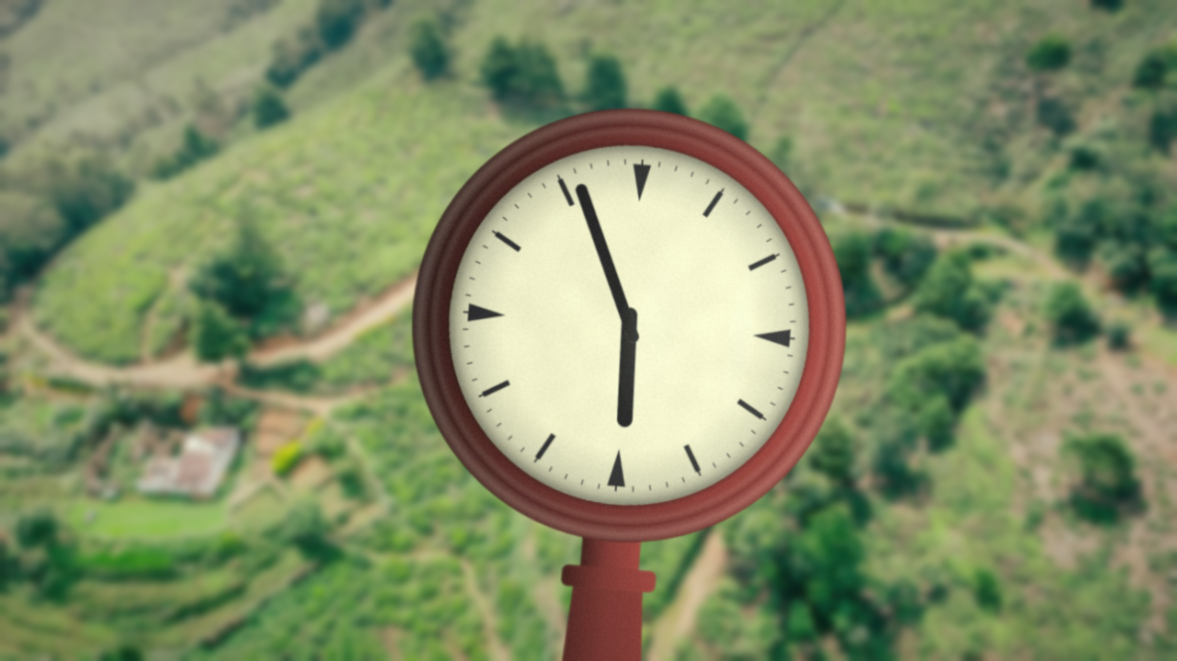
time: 5:56
